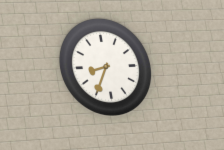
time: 8:35
